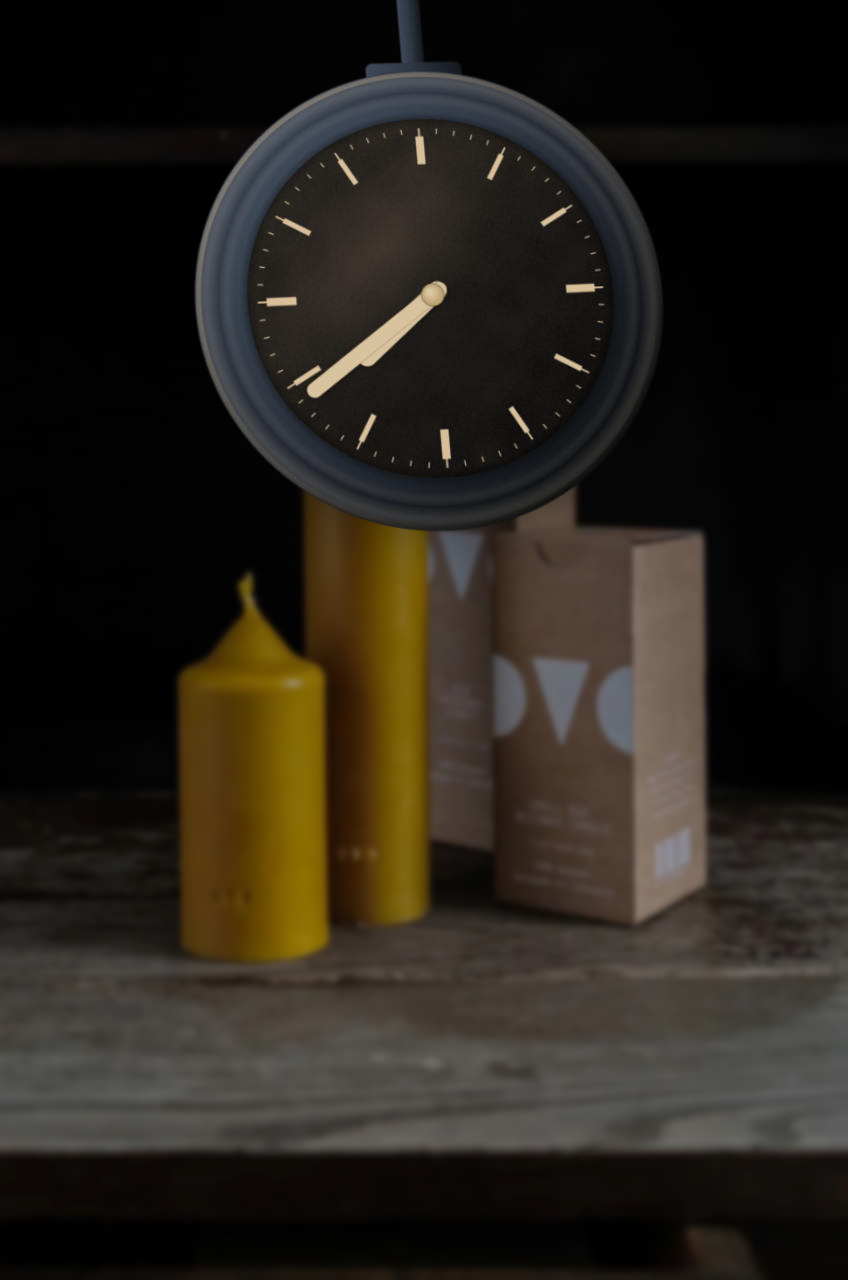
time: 7:39
